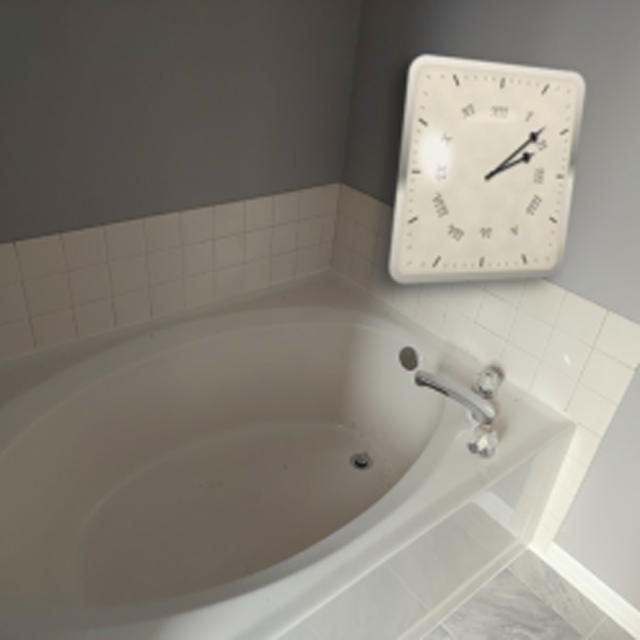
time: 2:08
